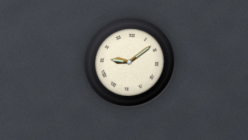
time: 9:08
